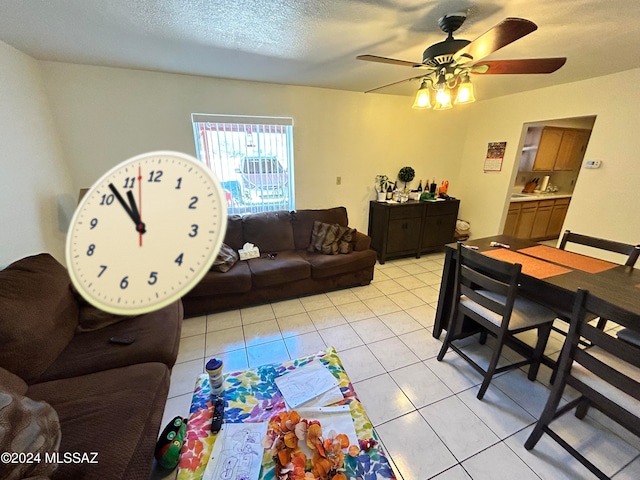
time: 10:51:57
